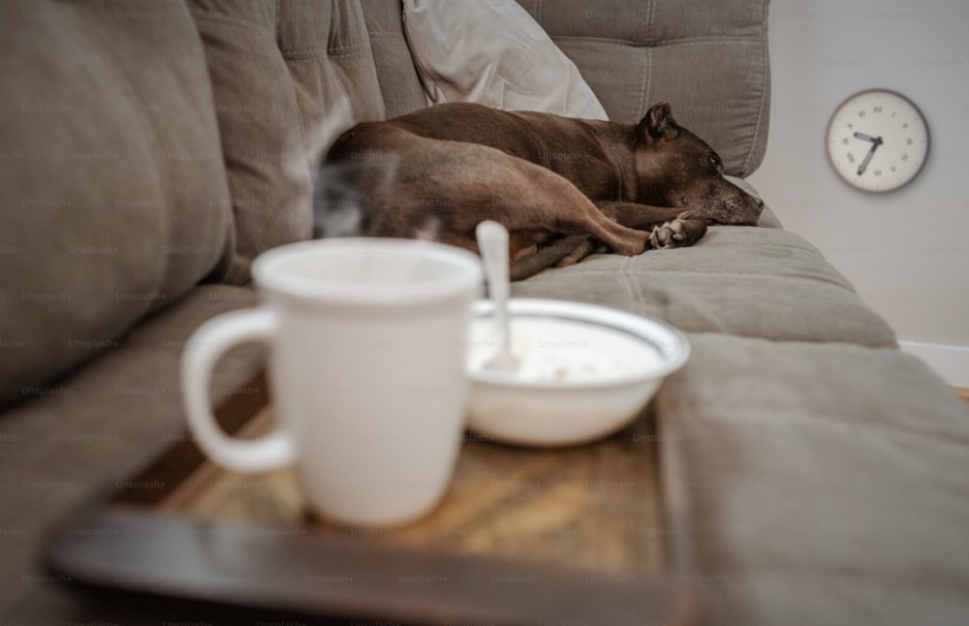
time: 9:35
